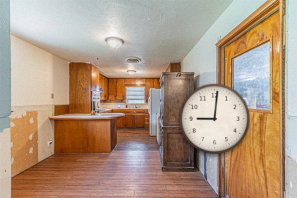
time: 9:01
